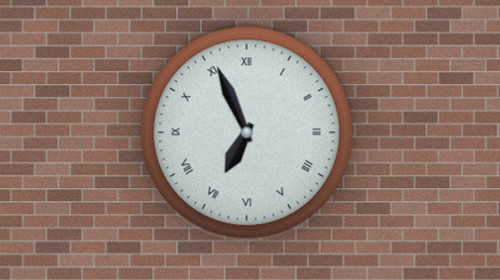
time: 6:56
